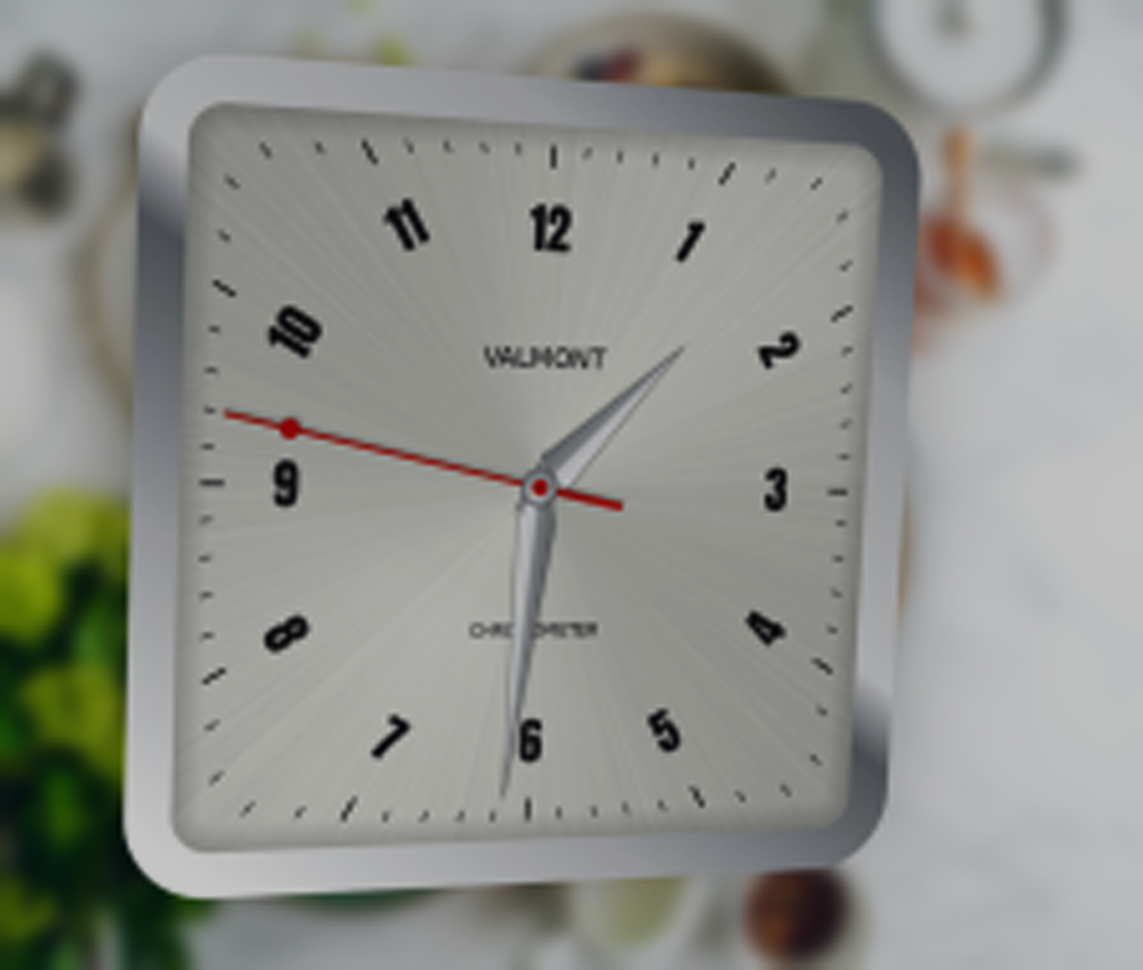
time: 1:30:47
